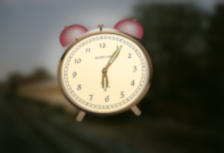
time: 6:06
